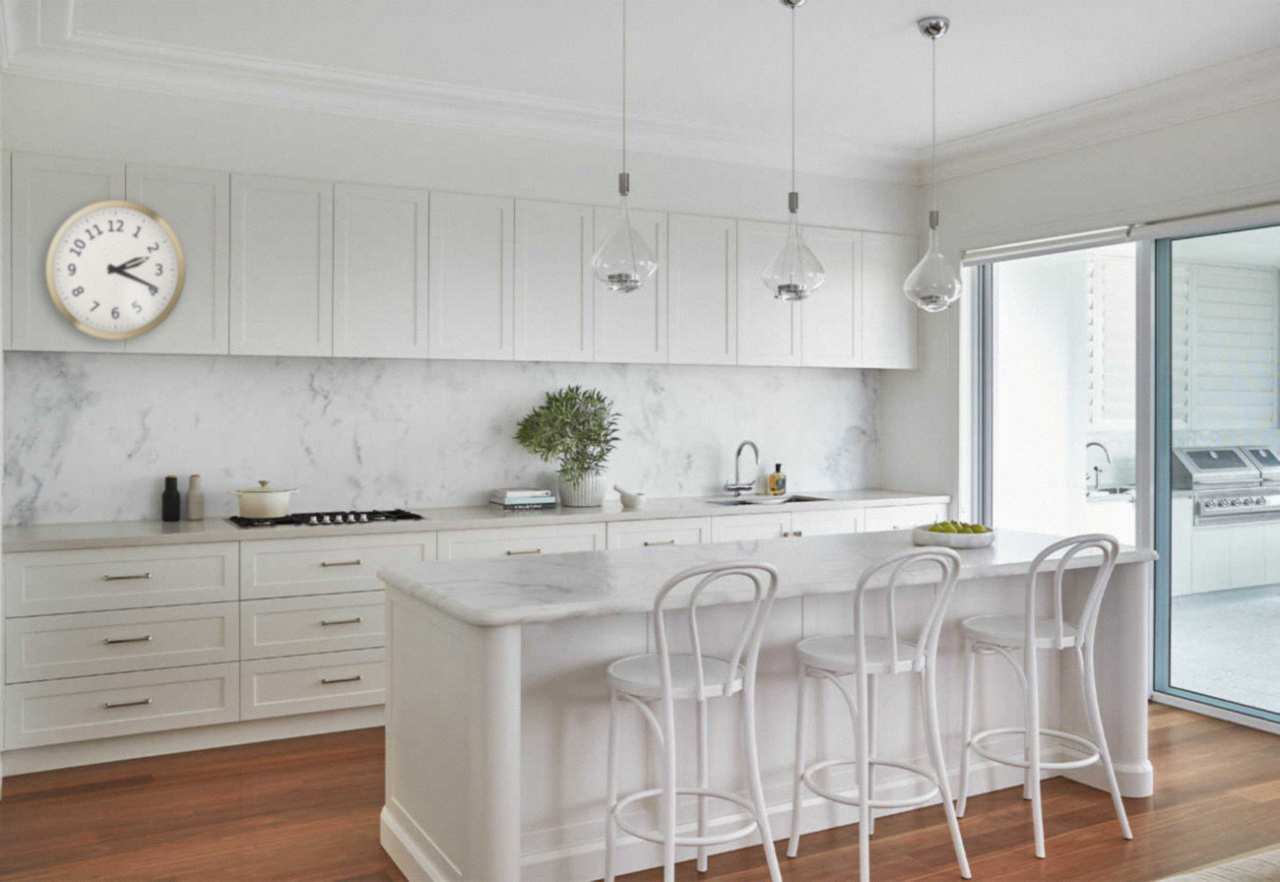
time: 2:19
